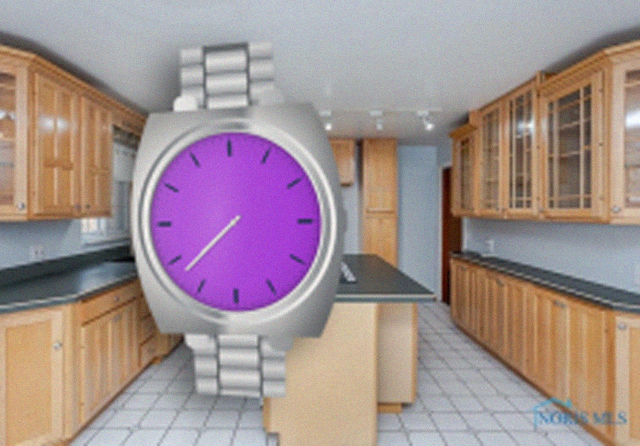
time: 7:38
